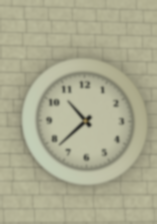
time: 10:38
